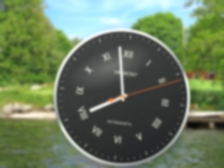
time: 7:58:11
